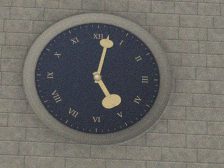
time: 5:02
